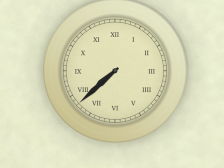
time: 7:38
